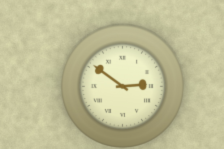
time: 2:51
